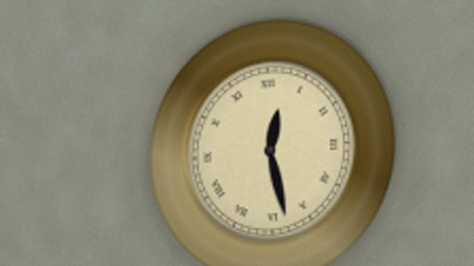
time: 12:28
